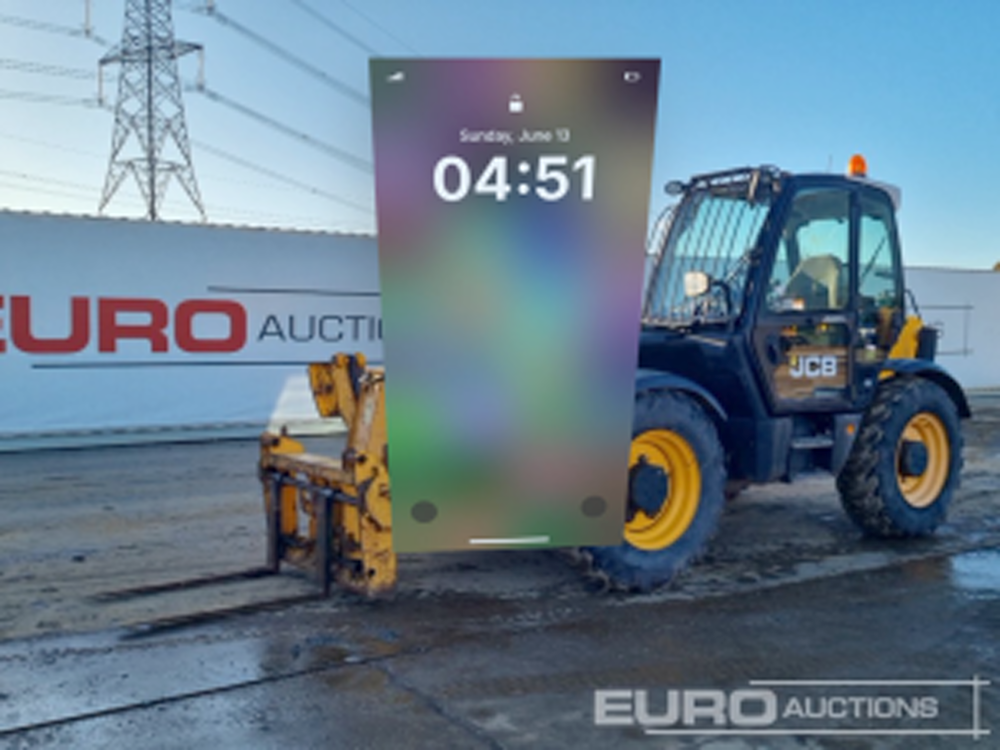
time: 4:51
